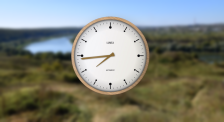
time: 7:44
